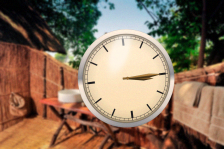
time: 3:15
